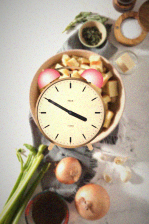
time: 3:50
